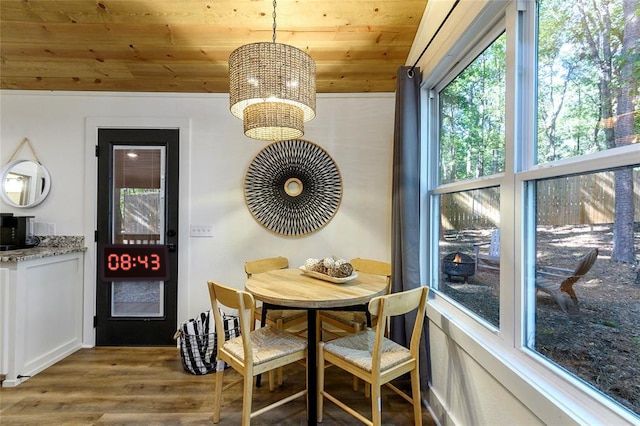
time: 8:43
